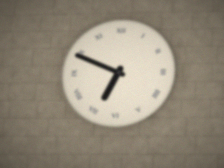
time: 6:49
